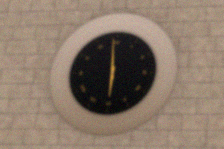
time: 5:59
